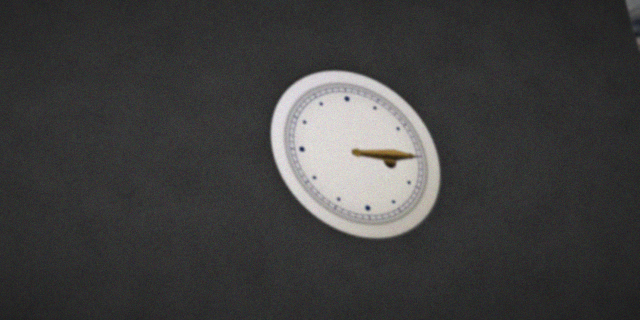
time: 3:15
